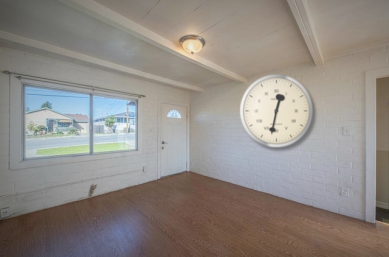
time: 12:32
